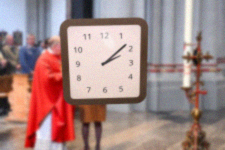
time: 2:08
